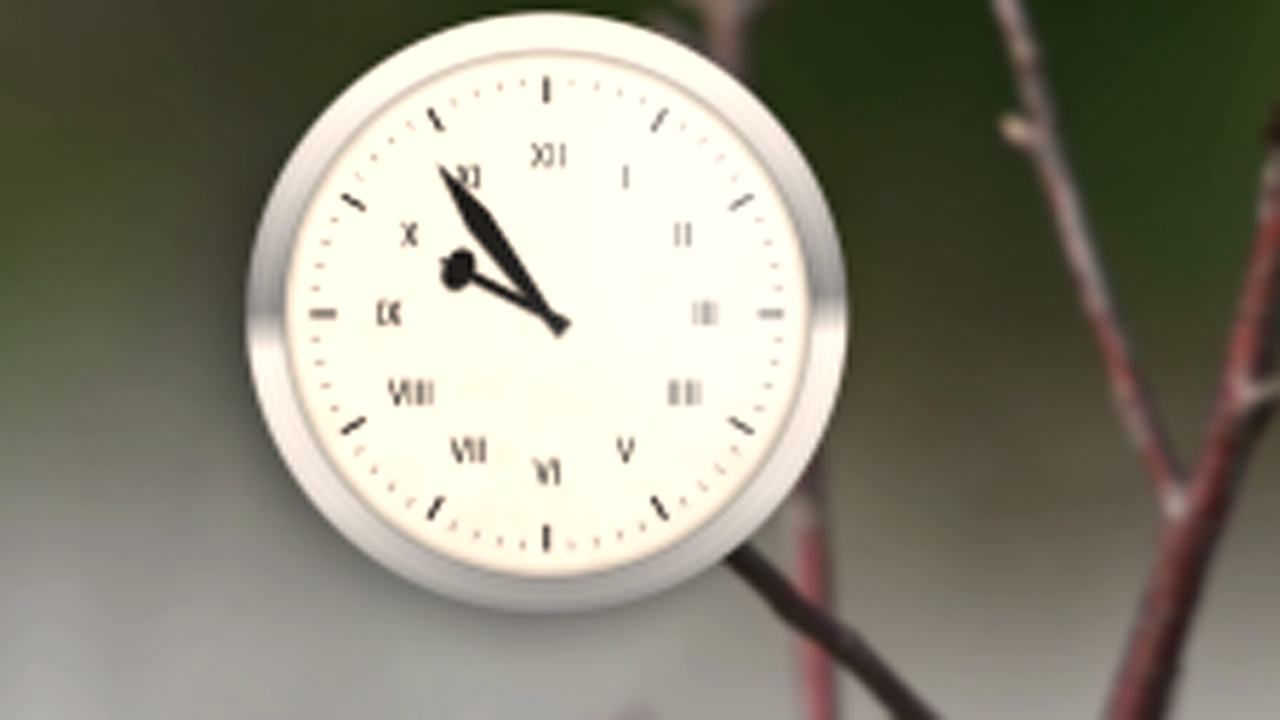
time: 9:54
